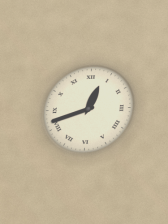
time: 12:42
